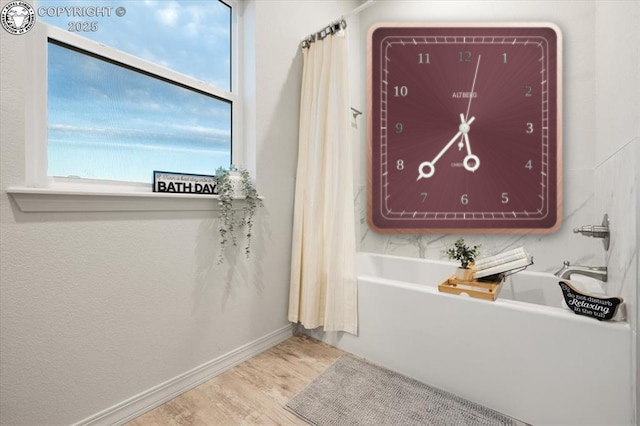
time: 5:37:02
